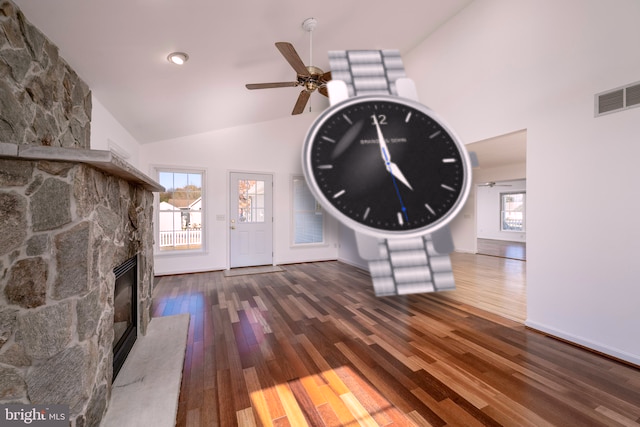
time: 4:59:29
